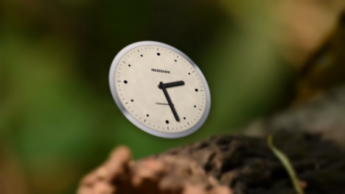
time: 2:27
